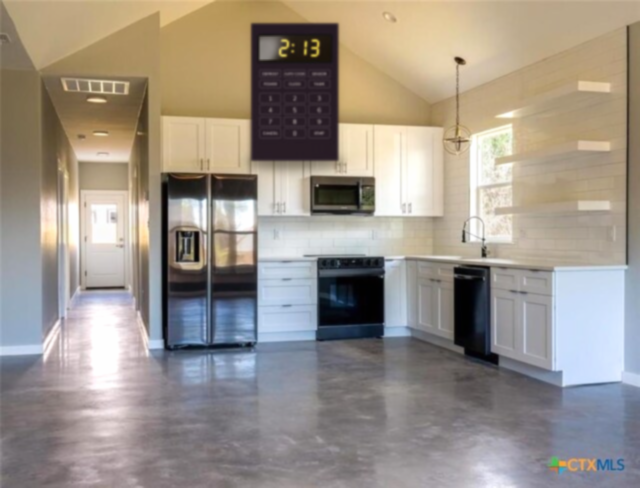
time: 2:13
